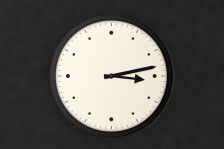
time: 3:13
